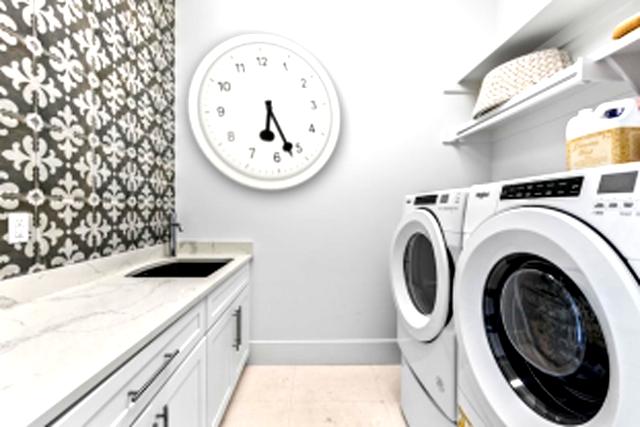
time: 6:27
